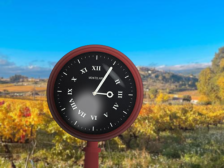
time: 3:05
